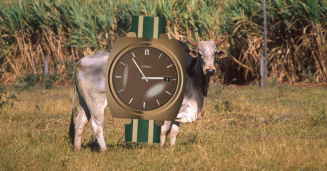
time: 2:54
